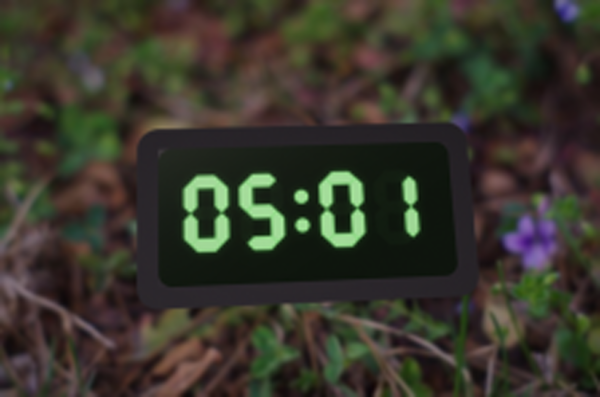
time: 5:01
